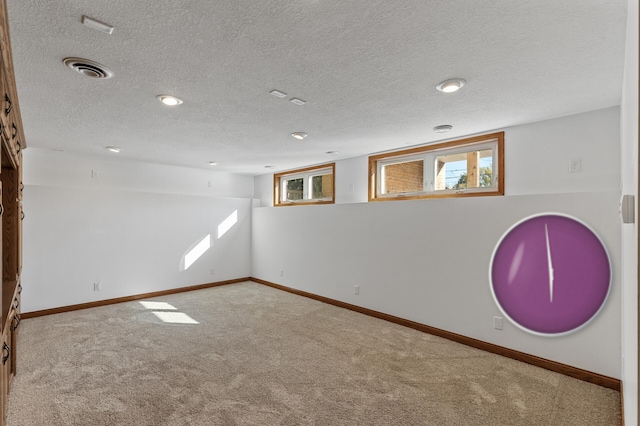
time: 5:59
